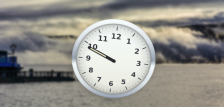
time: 9:49
